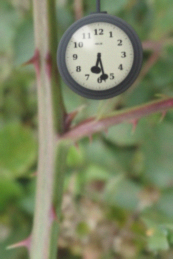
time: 6:28
